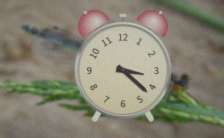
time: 3:22
